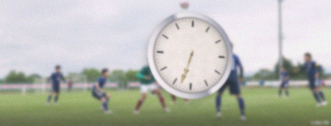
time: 6:33
